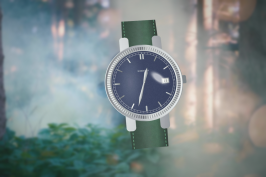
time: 12:33
